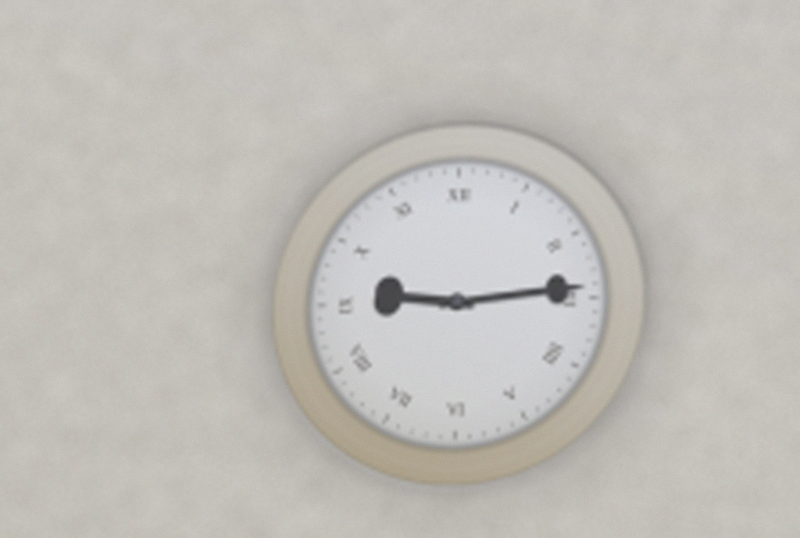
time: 9:14
